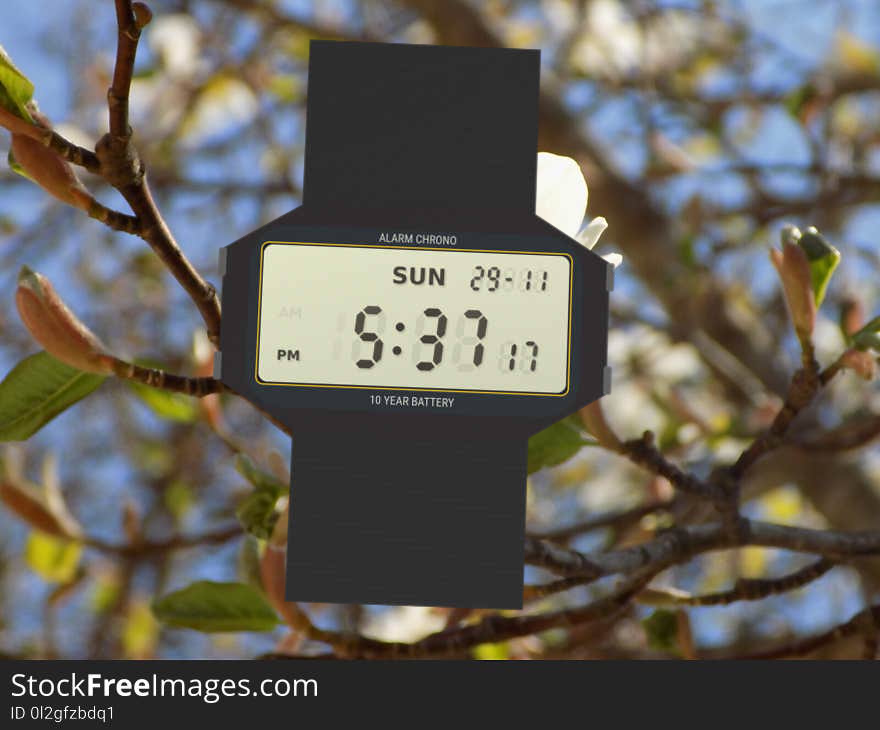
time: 5:37:17
